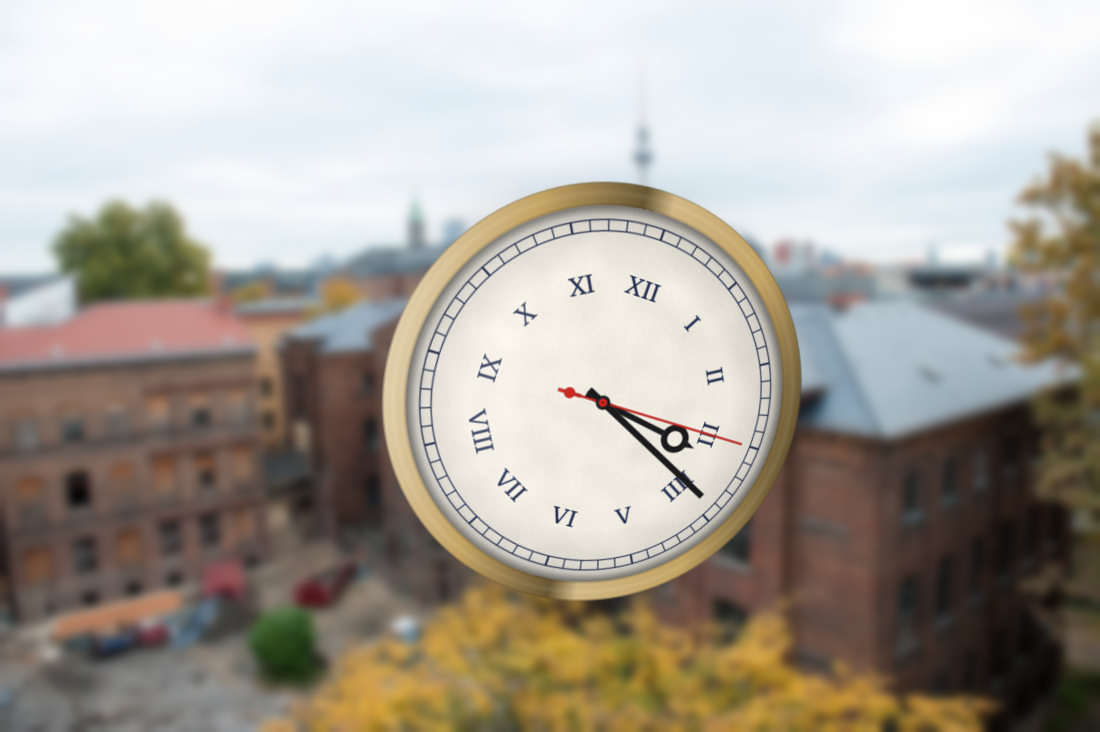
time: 3:19:15
